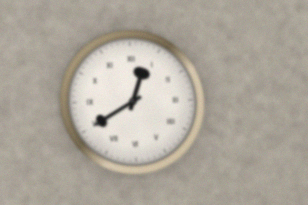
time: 12:40
